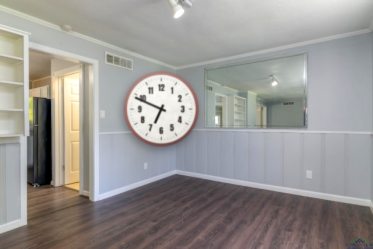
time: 6:49
